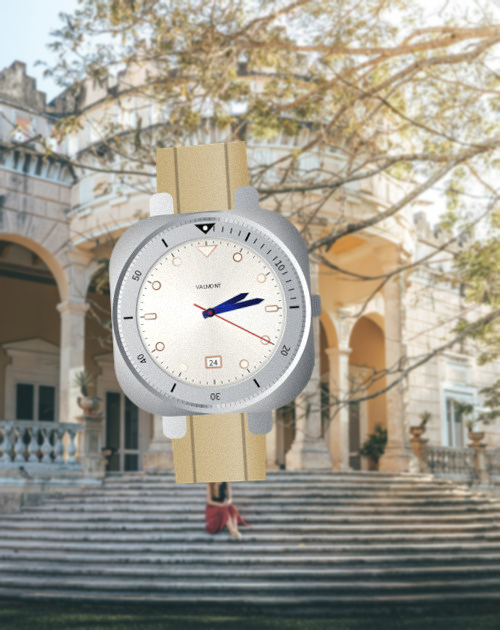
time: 2:13:20
